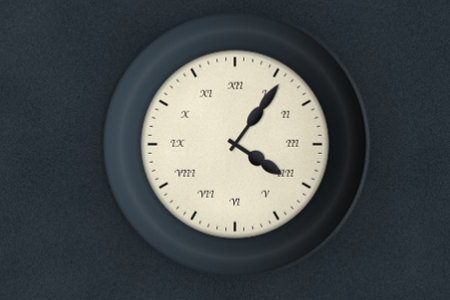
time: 4:06
